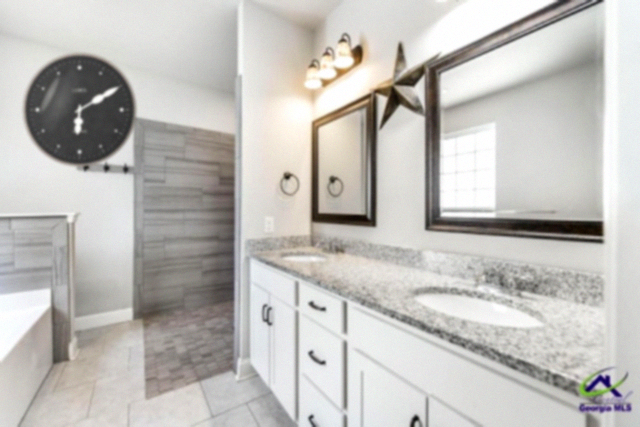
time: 6:10
